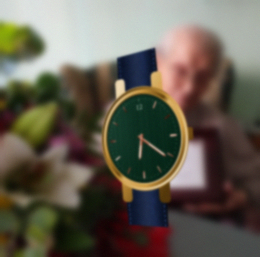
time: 6:21
